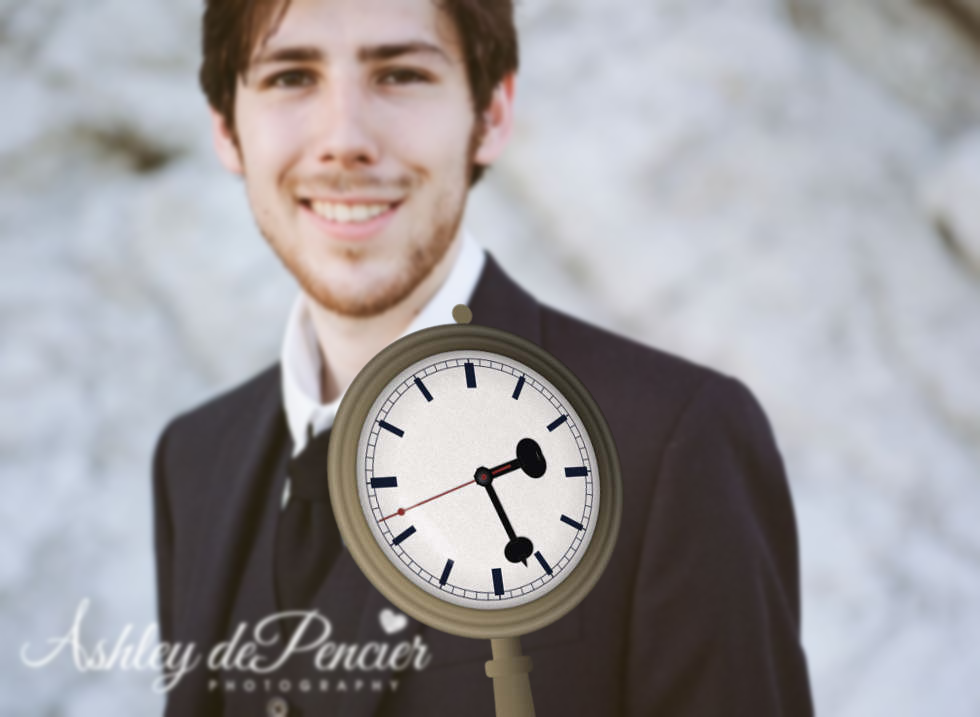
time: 2:26:42
